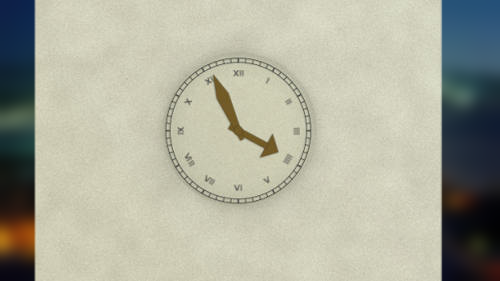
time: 3:56
